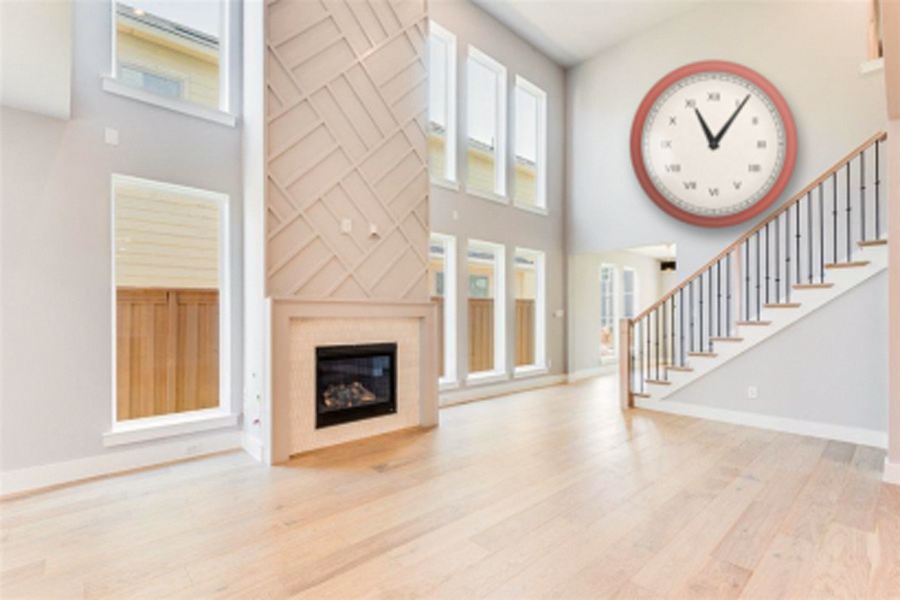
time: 11:06
